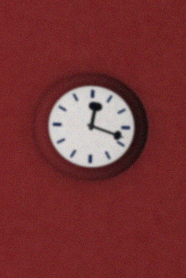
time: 12:18
